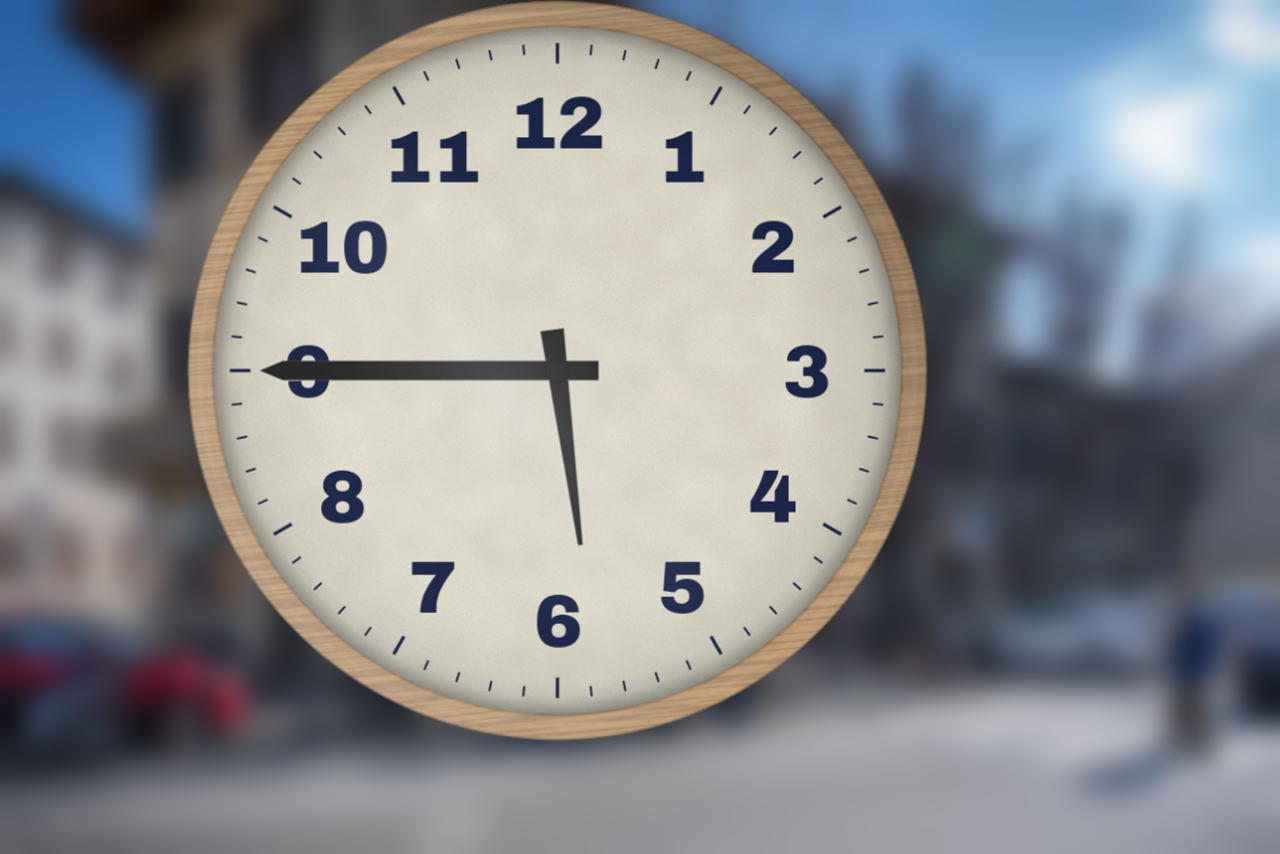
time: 5:45
